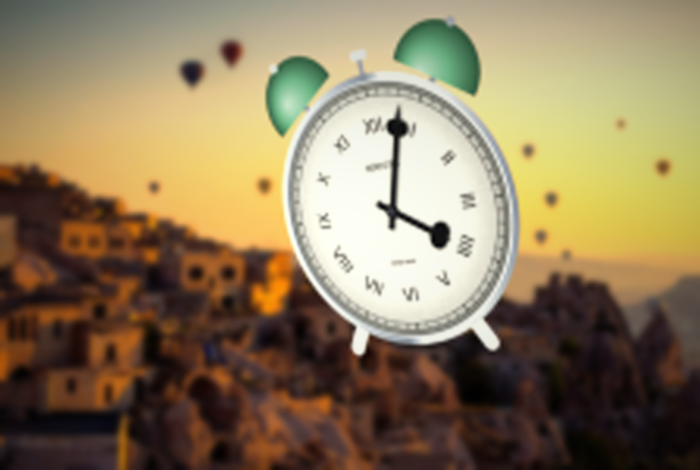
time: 4:03
